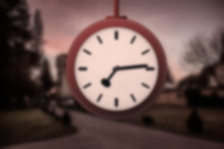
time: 7:14
